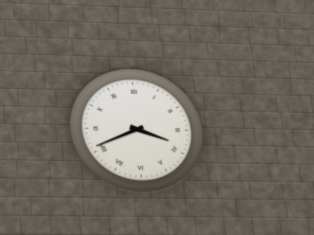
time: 3:41
